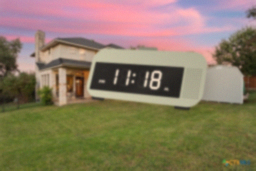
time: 11:18
